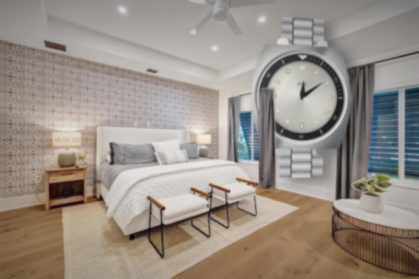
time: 12:09
